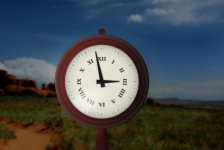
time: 2:58
